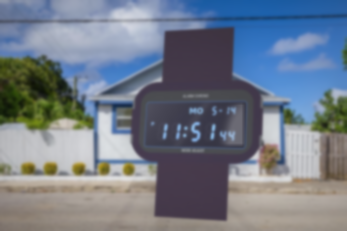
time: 11:51
